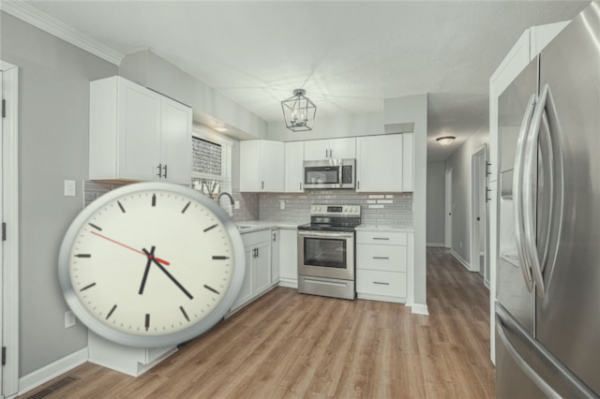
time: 6:22:49
